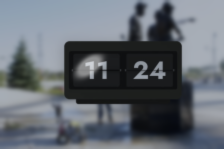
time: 11:24
